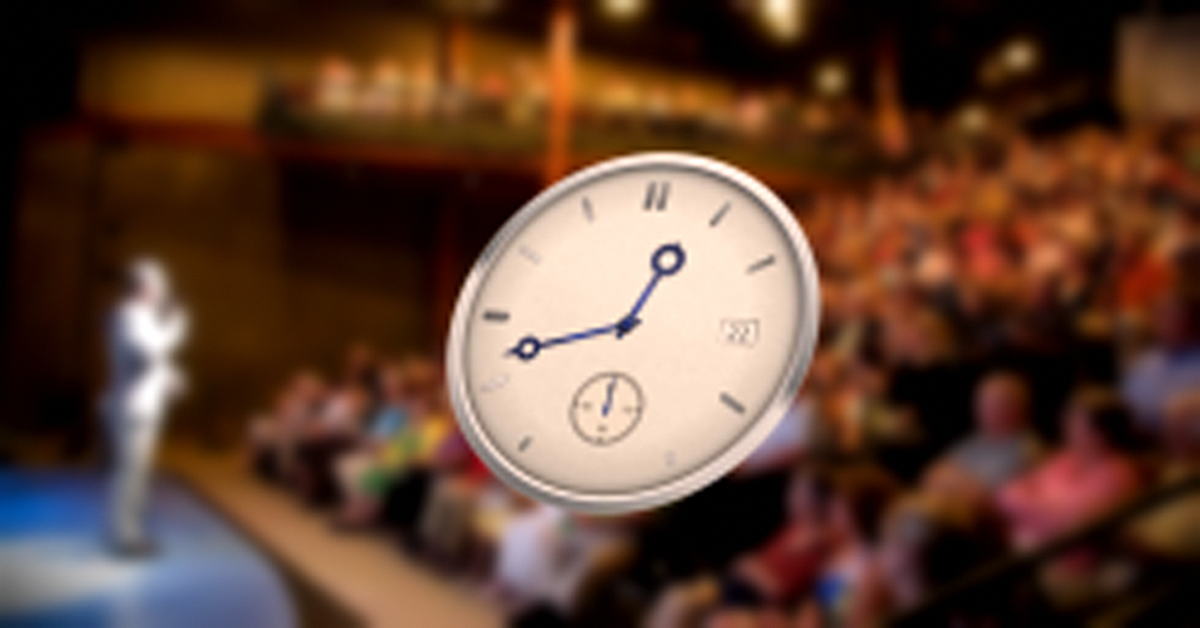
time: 12:42
